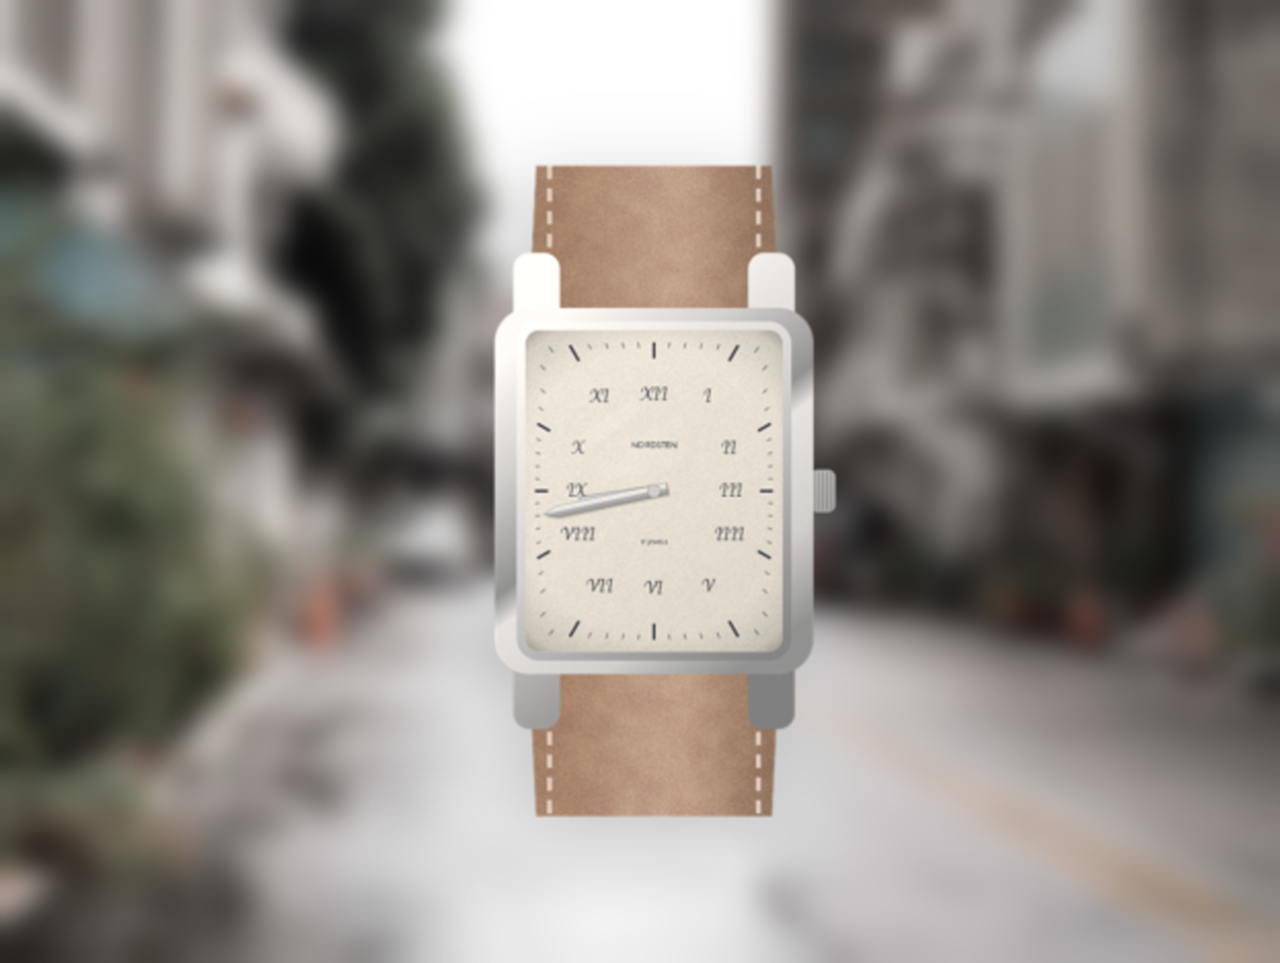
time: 8:43
